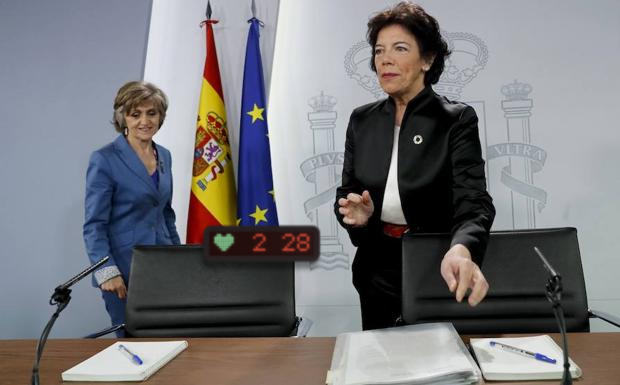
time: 2:28
